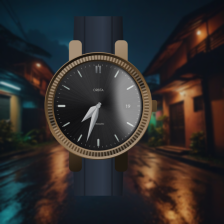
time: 7:33
